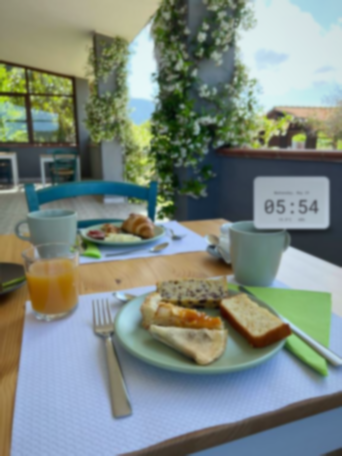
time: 5:54
